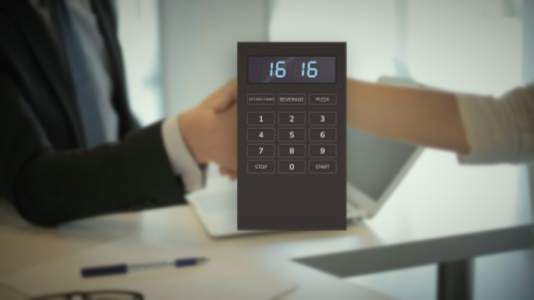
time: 16:16
